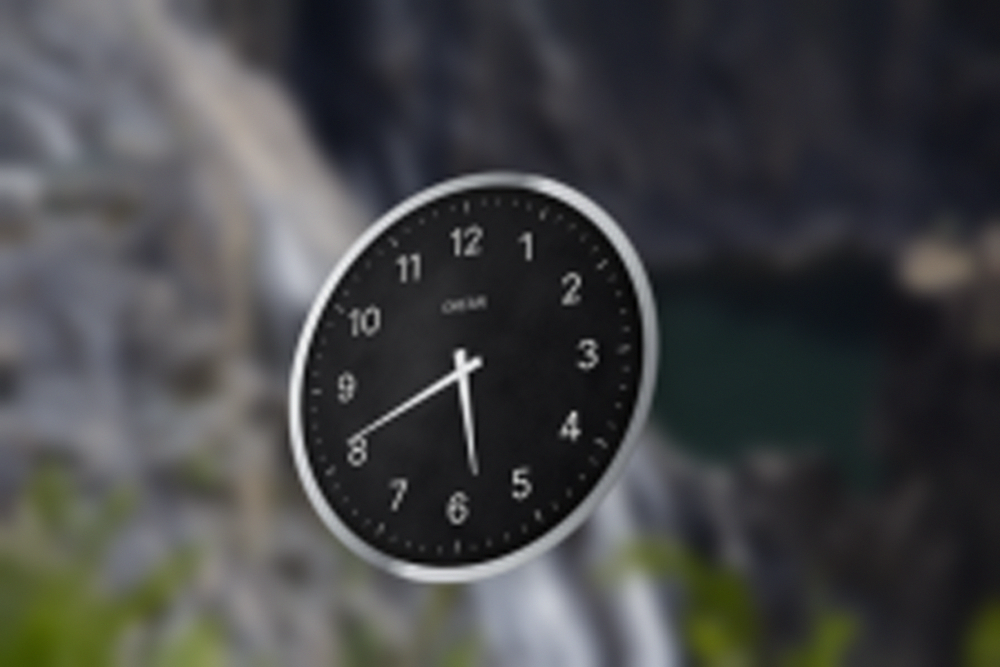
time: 5:41
